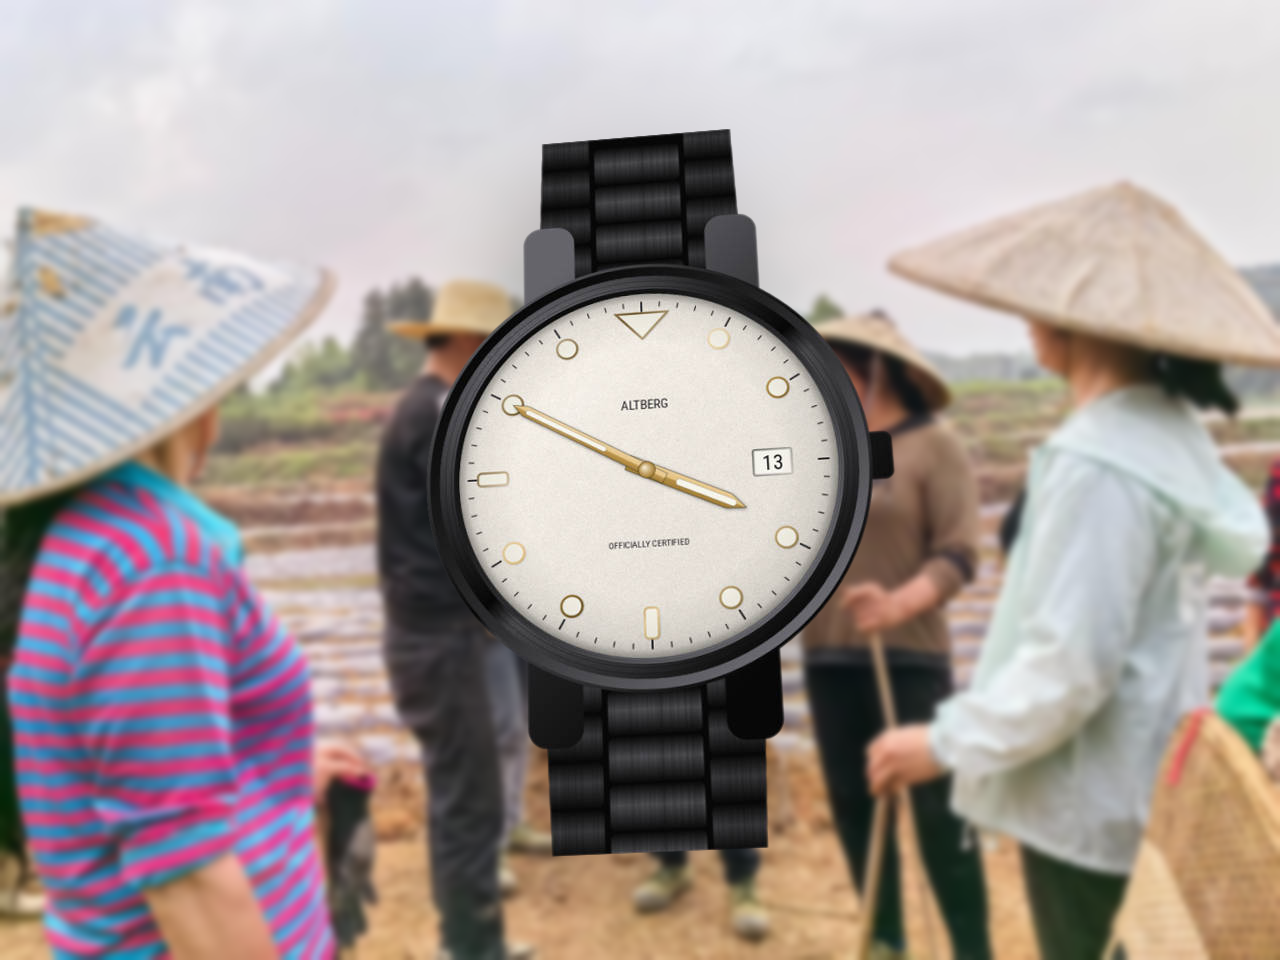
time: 3:50
